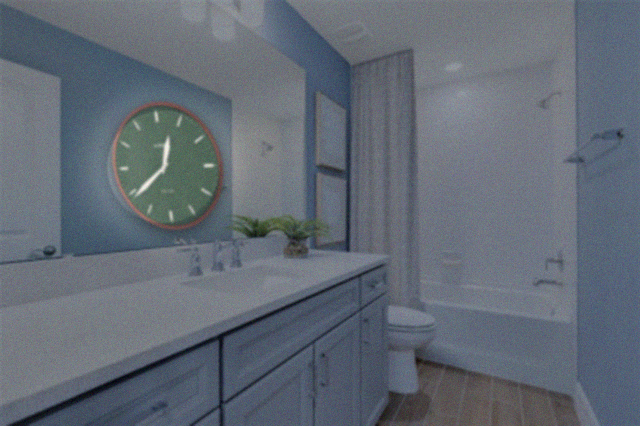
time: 12:39
